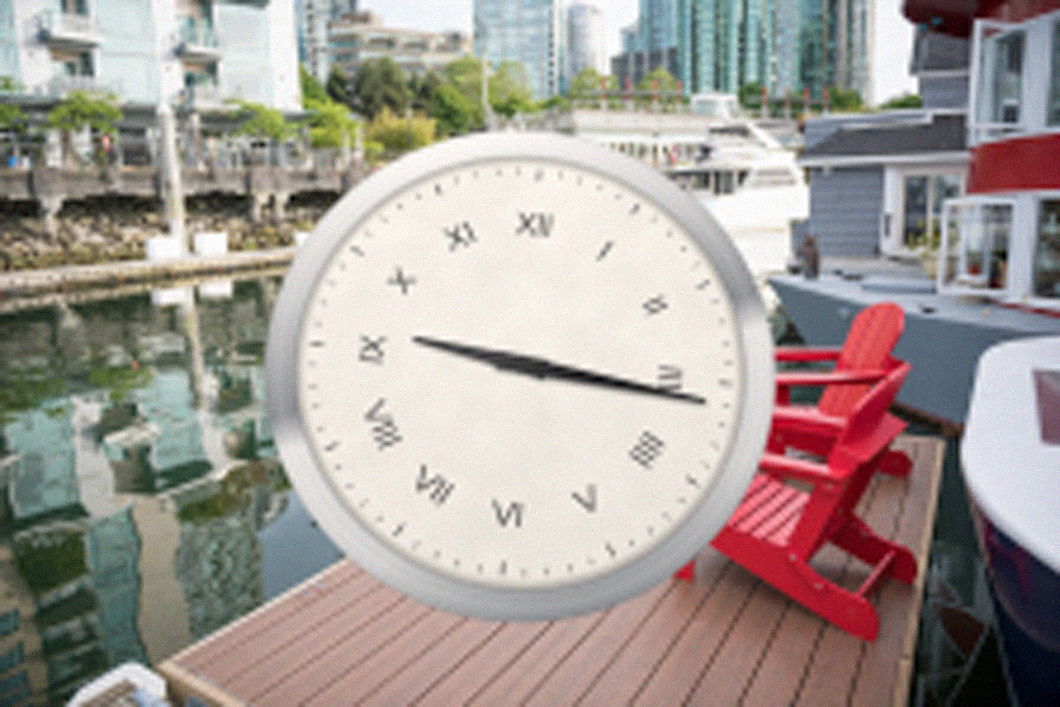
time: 9:16
